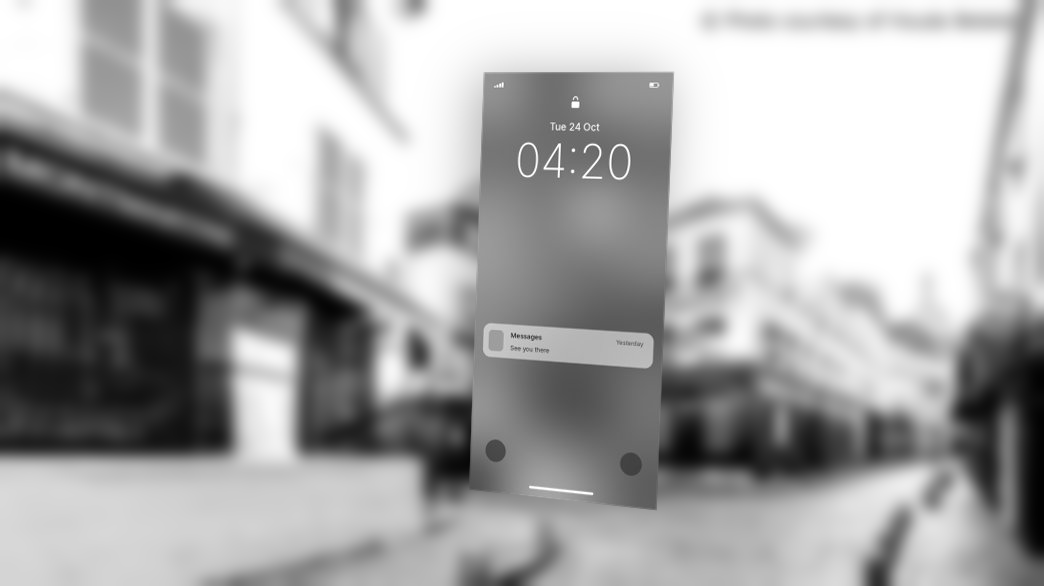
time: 4:20
